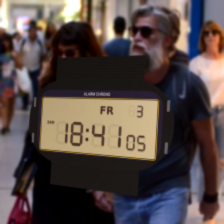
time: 18:41:05
